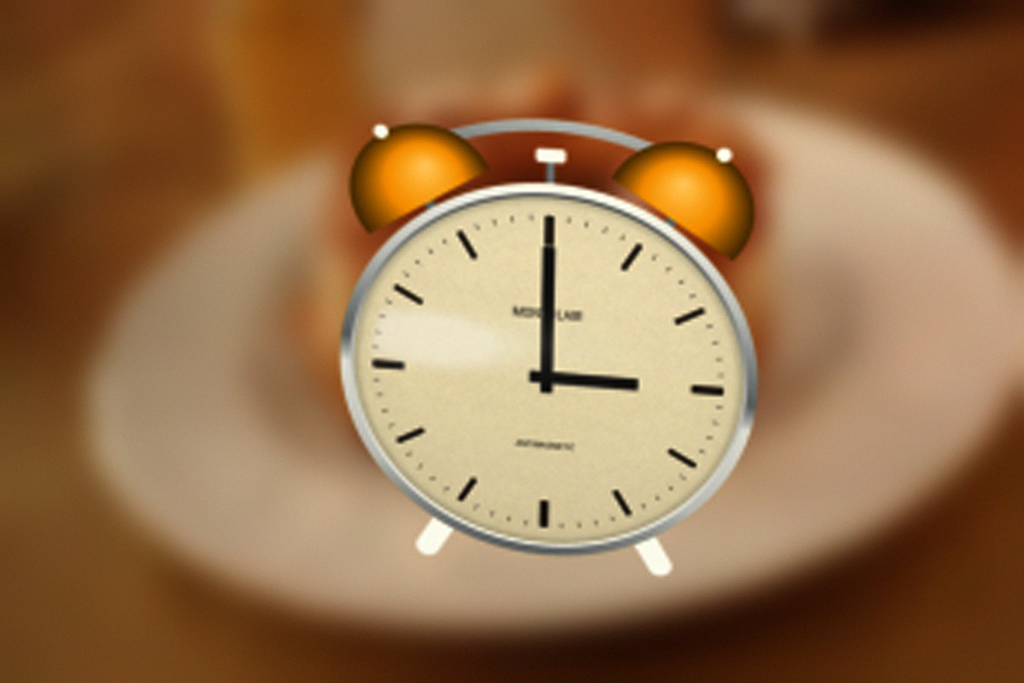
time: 3:00
